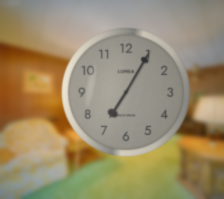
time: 7:05
